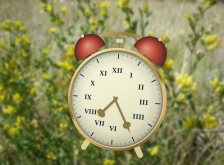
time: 7:25
